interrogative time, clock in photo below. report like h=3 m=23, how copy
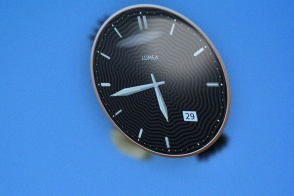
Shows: h=5 m=43
